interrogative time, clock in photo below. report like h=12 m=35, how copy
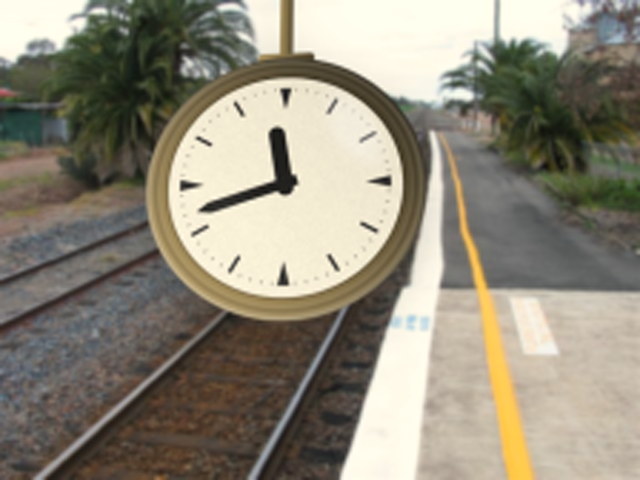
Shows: h=11 m=42
